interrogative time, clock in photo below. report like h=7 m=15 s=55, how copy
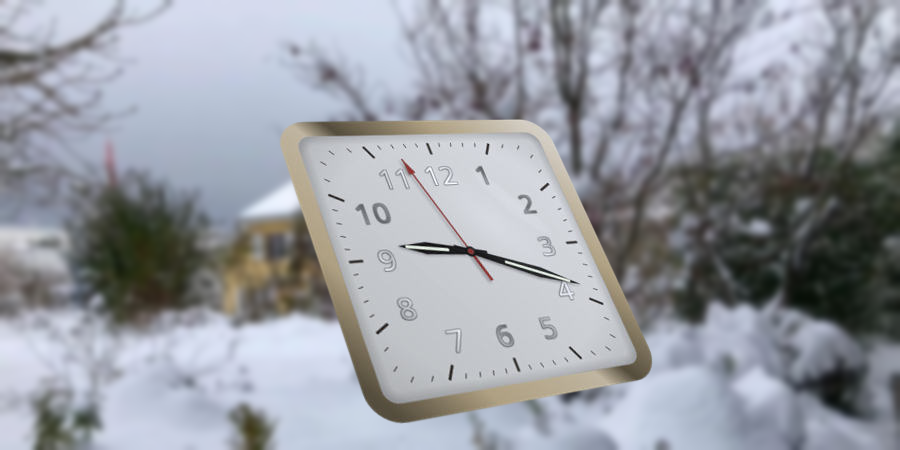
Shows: h=9 m=18 s=57
